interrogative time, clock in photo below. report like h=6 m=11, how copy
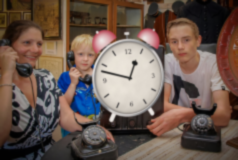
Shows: h=12 m=48
